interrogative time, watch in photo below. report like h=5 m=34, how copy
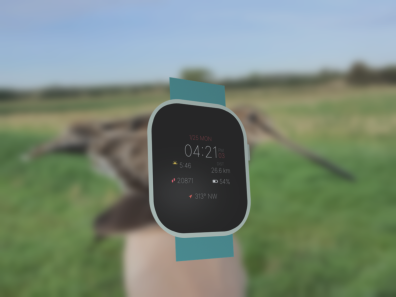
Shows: h=4 m=21
